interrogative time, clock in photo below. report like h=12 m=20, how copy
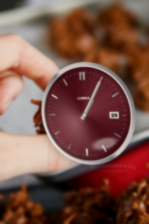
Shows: h=1 m=5
